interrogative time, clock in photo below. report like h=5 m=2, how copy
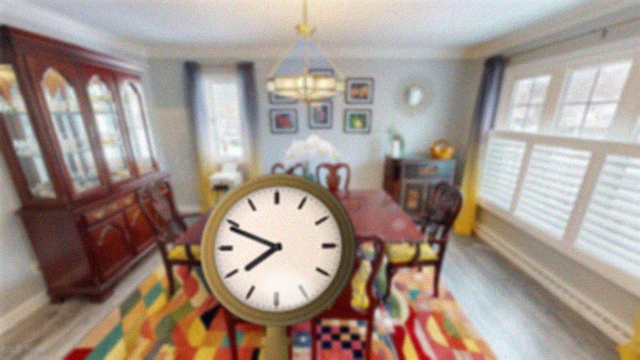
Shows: h=7 m=49
